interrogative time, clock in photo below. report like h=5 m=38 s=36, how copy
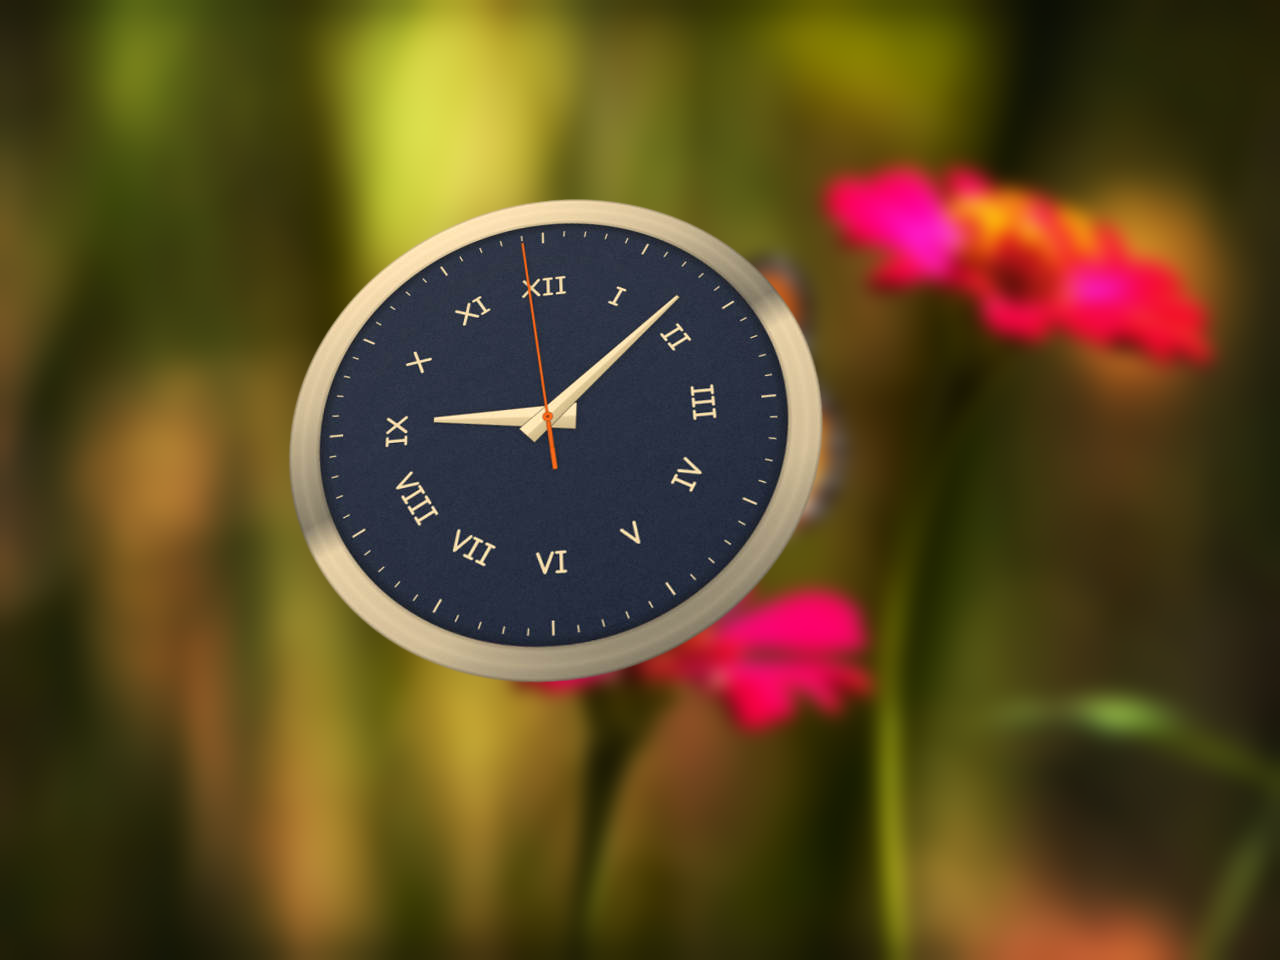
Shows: h=9 m=7 s=59
